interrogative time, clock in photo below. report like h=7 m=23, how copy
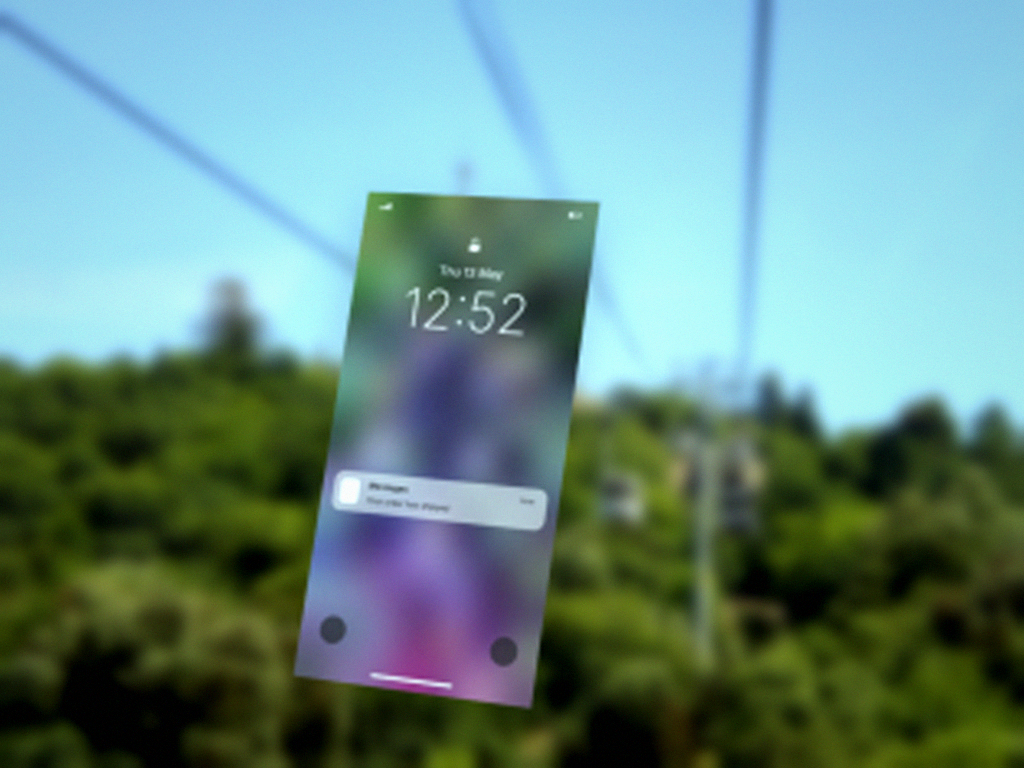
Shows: h=12 m=52
